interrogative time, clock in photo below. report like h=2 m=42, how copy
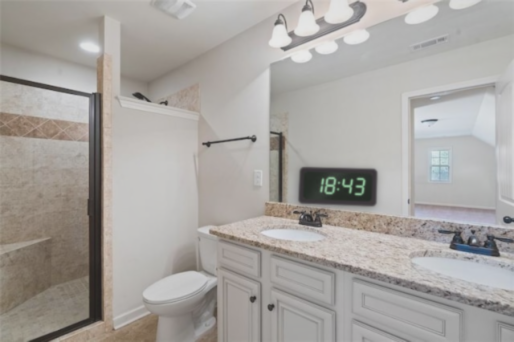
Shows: h=18 m=43
